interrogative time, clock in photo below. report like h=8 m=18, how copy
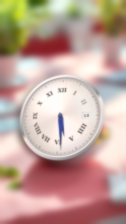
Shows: h=5 m=29
